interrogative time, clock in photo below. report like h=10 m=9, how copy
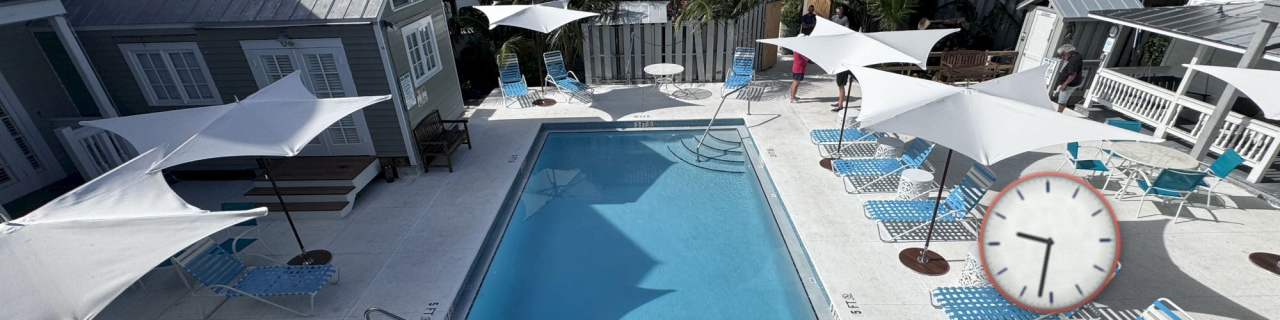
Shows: h=9 m=32
